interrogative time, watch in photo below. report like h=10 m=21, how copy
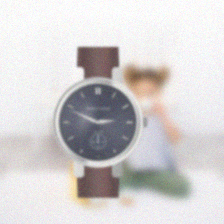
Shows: h=2 m=49
